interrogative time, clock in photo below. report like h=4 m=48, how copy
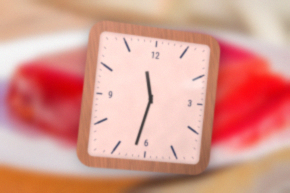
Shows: h=11 m=32
